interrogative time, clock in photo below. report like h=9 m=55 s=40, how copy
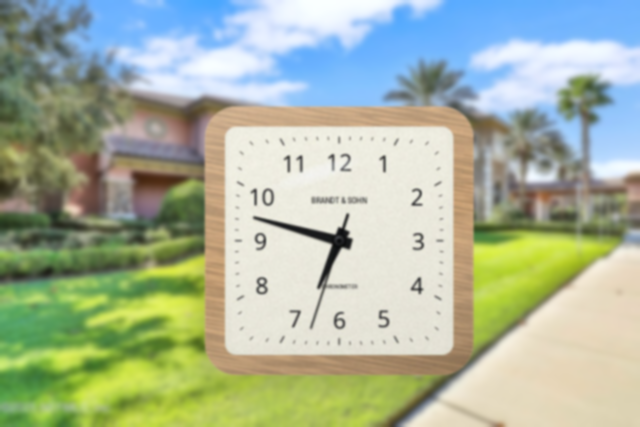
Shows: h=6 m=47 s=33
